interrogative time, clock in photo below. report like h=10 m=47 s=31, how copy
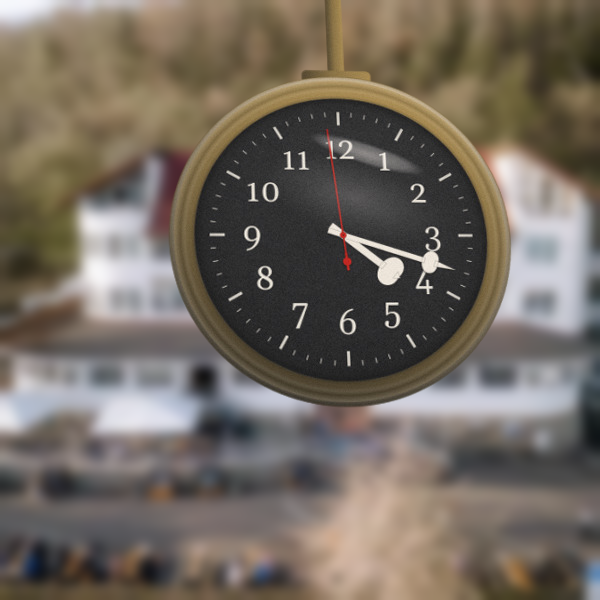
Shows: h=4 m=17 s=59
